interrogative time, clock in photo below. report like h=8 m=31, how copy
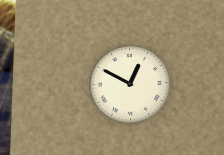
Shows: h=12 m=50
